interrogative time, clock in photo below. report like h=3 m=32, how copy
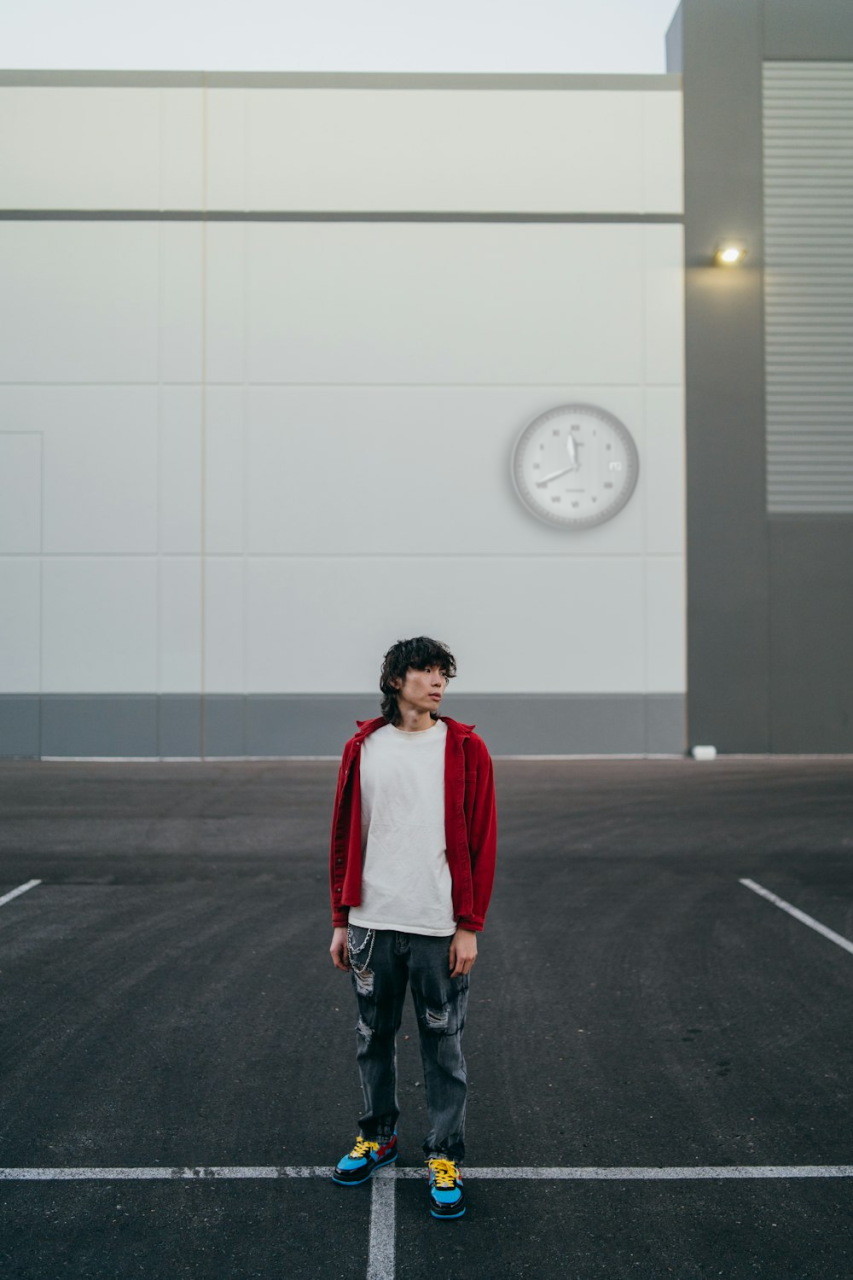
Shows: h=11 m=41
